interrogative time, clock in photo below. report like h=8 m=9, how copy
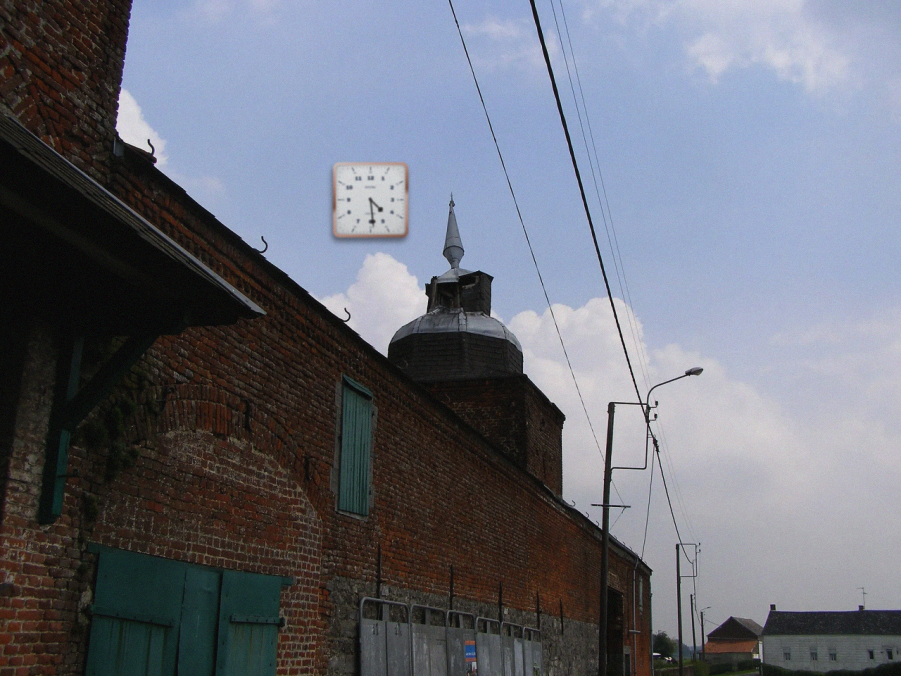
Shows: h=4 m=29
